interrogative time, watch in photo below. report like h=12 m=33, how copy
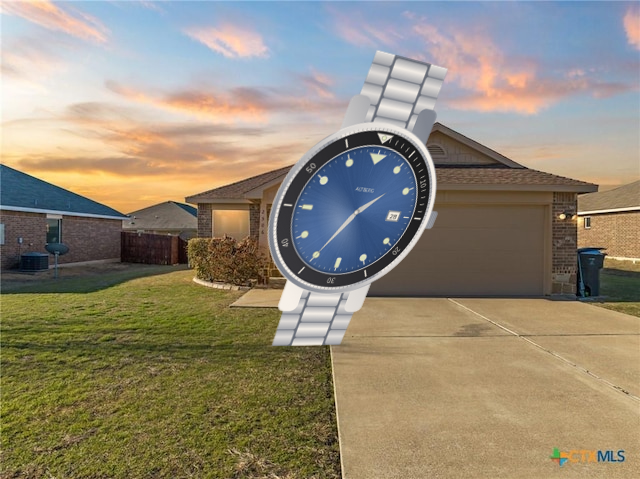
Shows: h=1 m=35
